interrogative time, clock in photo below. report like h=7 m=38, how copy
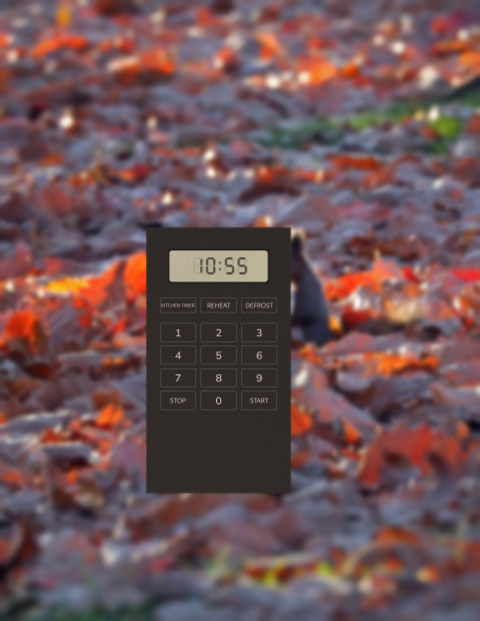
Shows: h=10 m=55
